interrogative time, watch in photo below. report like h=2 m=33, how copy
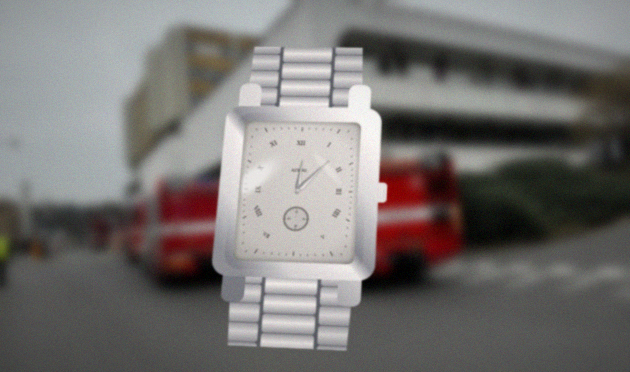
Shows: h=12 m=7
